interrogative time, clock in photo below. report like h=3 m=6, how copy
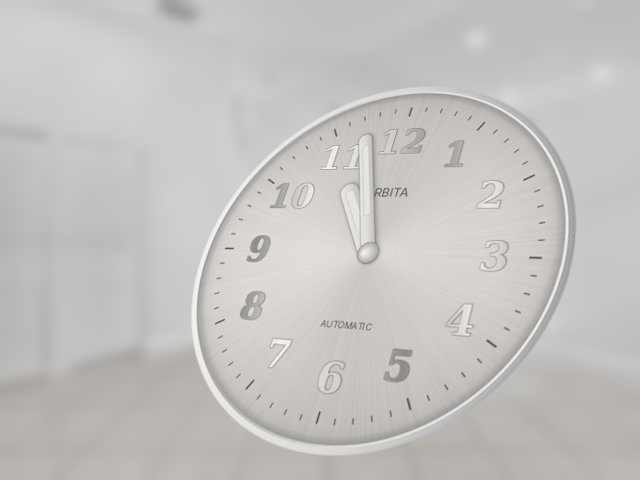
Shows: h=10 m=57
